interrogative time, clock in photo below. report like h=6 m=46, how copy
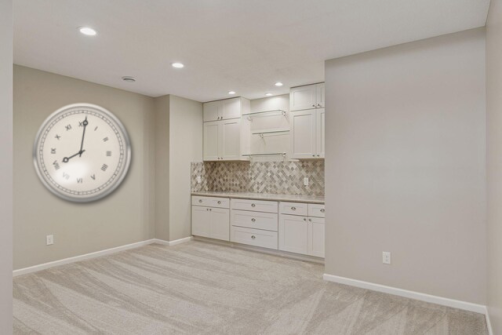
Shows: h=8 m=1
